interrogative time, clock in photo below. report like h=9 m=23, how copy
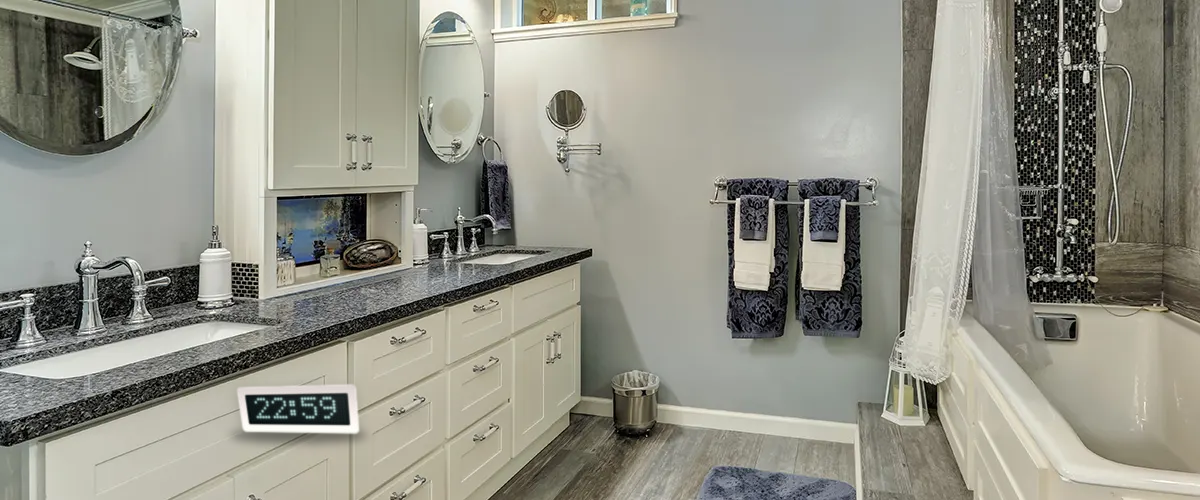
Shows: h=22 m=59
